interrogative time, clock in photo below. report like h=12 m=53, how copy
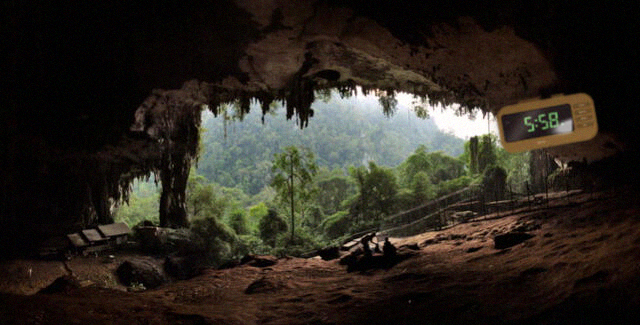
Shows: h=5 m=58
